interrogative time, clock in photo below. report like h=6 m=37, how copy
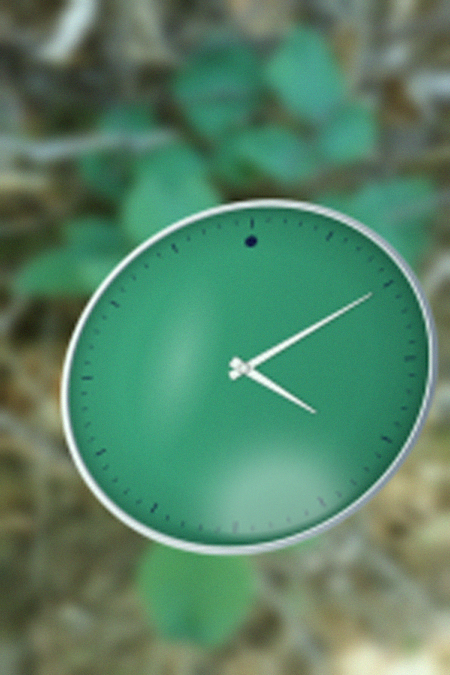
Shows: h=4 m=10
